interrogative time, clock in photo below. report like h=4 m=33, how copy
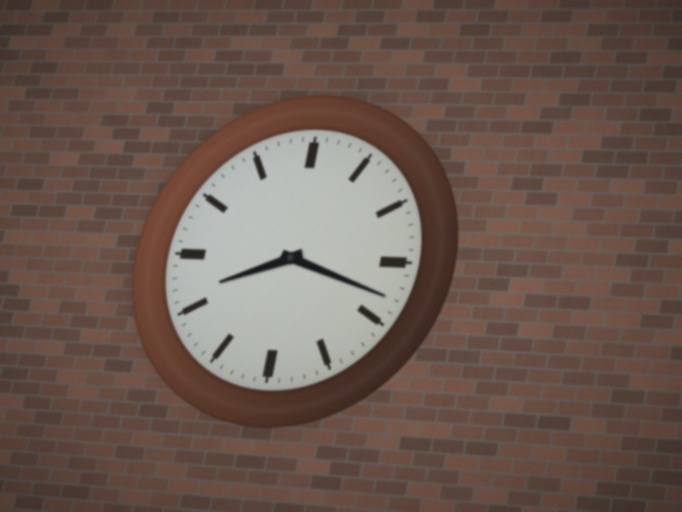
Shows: h=8 m=18
